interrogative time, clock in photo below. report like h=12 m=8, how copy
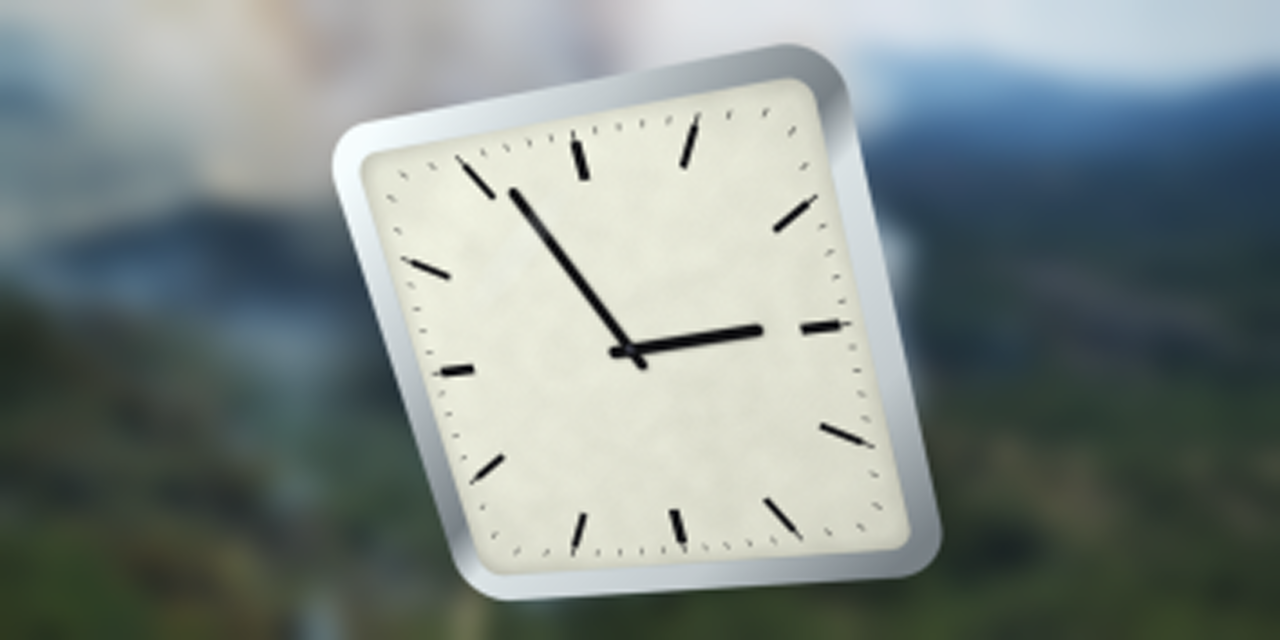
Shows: h=2 m=56
